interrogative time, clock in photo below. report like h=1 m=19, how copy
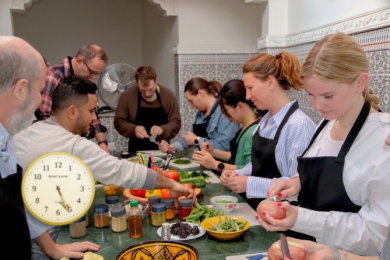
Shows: h=5 m=26
